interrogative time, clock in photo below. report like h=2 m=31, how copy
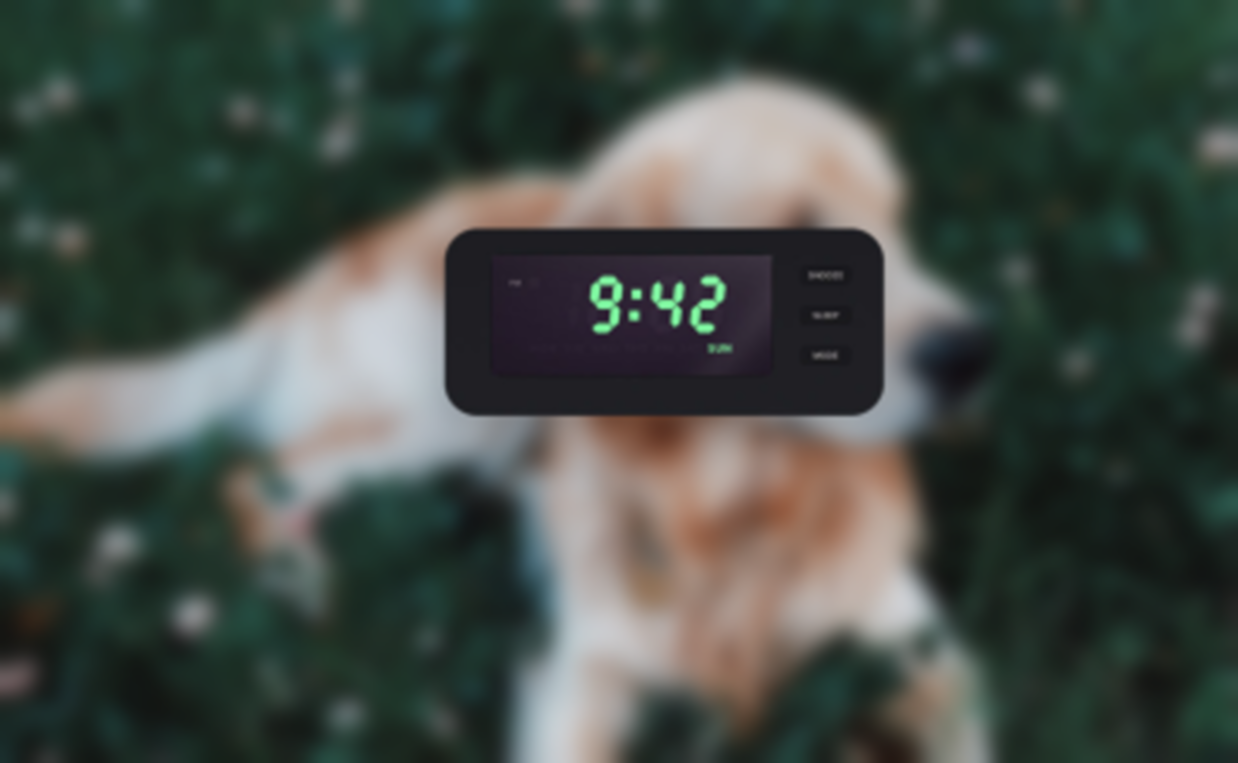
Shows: h=9 m=42
